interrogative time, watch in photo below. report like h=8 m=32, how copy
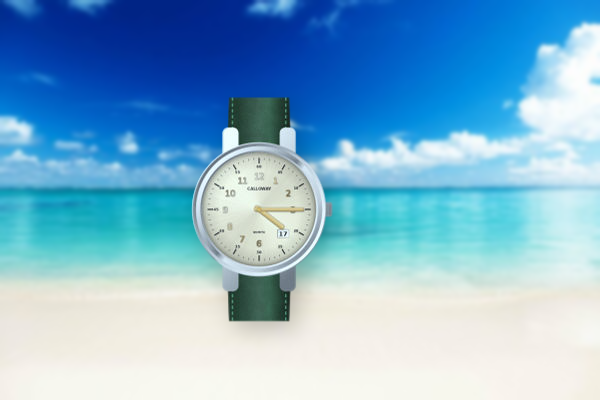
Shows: h=4 m=15
